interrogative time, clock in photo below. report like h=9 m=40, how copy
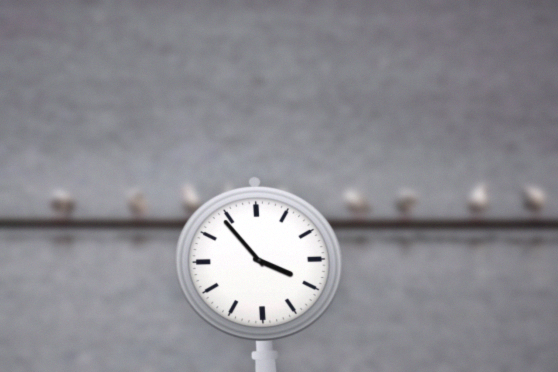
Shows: h=3 m=54
